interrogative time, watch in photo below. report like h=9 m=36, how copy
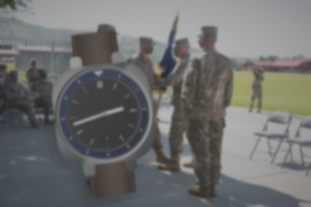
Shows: h=2 m=43
